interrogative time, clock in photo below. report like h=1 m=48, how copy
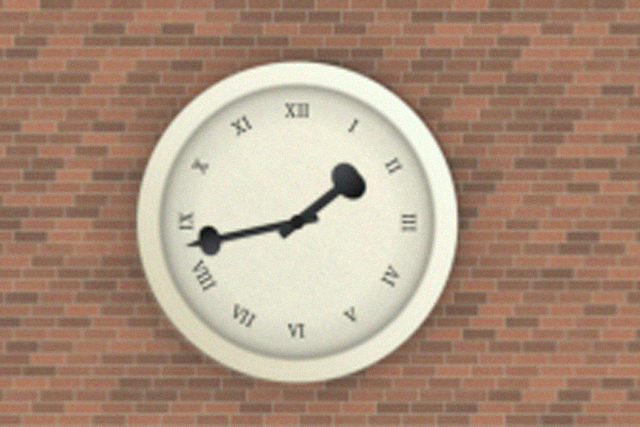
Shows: h=1 m=43
